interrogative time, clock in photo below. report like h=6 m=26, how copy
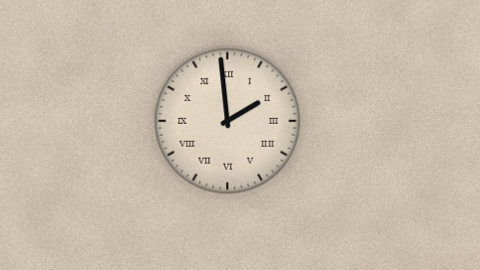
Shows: h=1 m=59
